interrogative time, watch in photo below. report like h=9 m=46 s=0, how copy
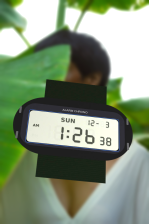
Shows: h=1 m=26 s=38
